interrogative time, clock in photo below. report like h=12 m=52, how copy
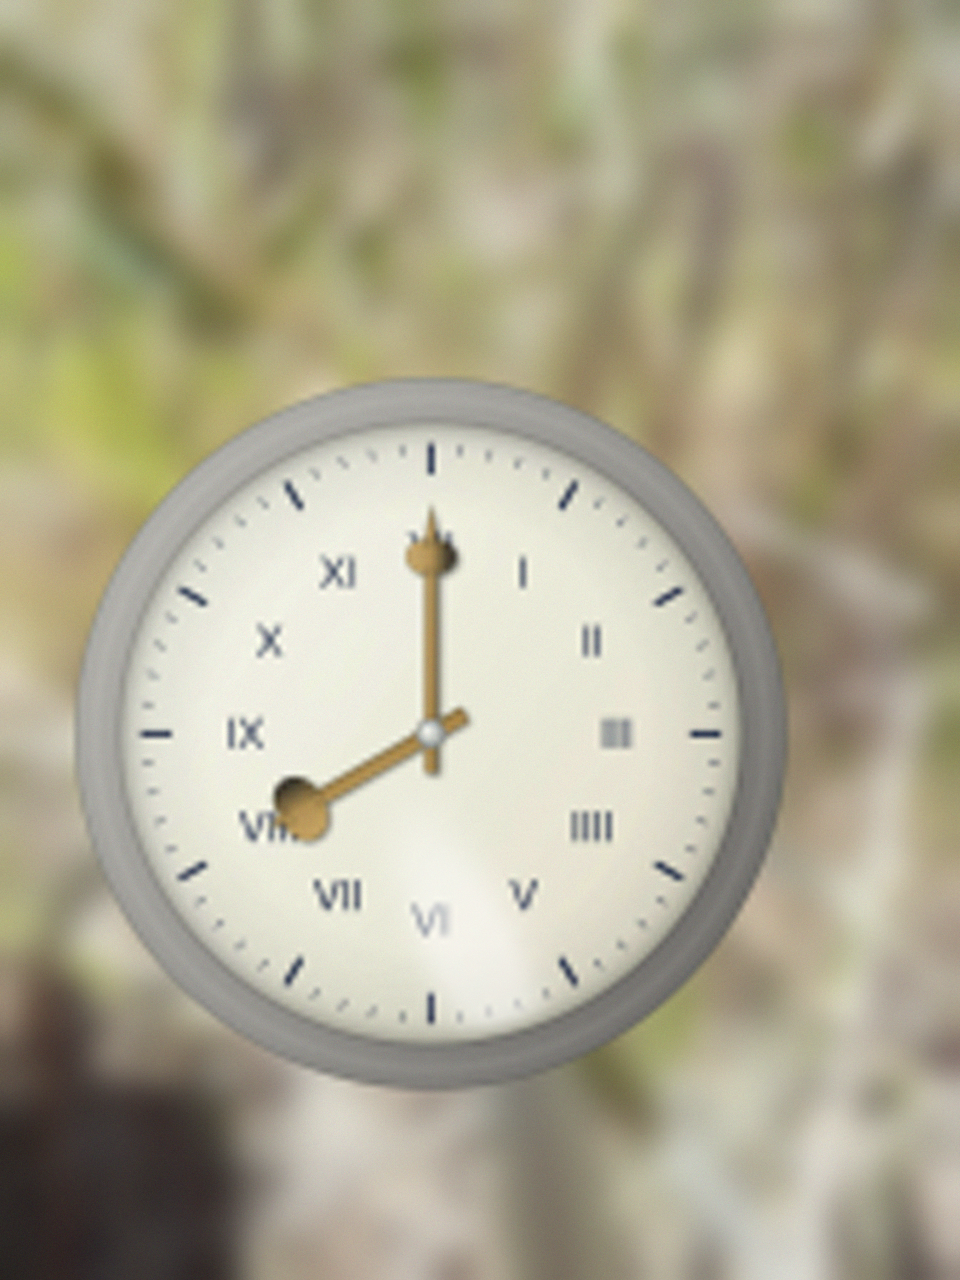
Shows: h=8 m=0
